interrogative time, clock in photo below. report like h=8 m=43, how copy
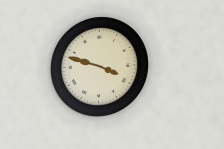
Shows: h=3 m=48
